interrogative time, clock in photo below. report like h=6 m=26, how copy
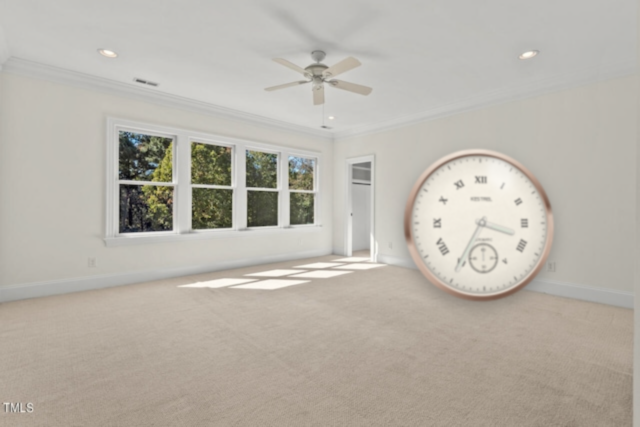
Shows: h=3 m=35
